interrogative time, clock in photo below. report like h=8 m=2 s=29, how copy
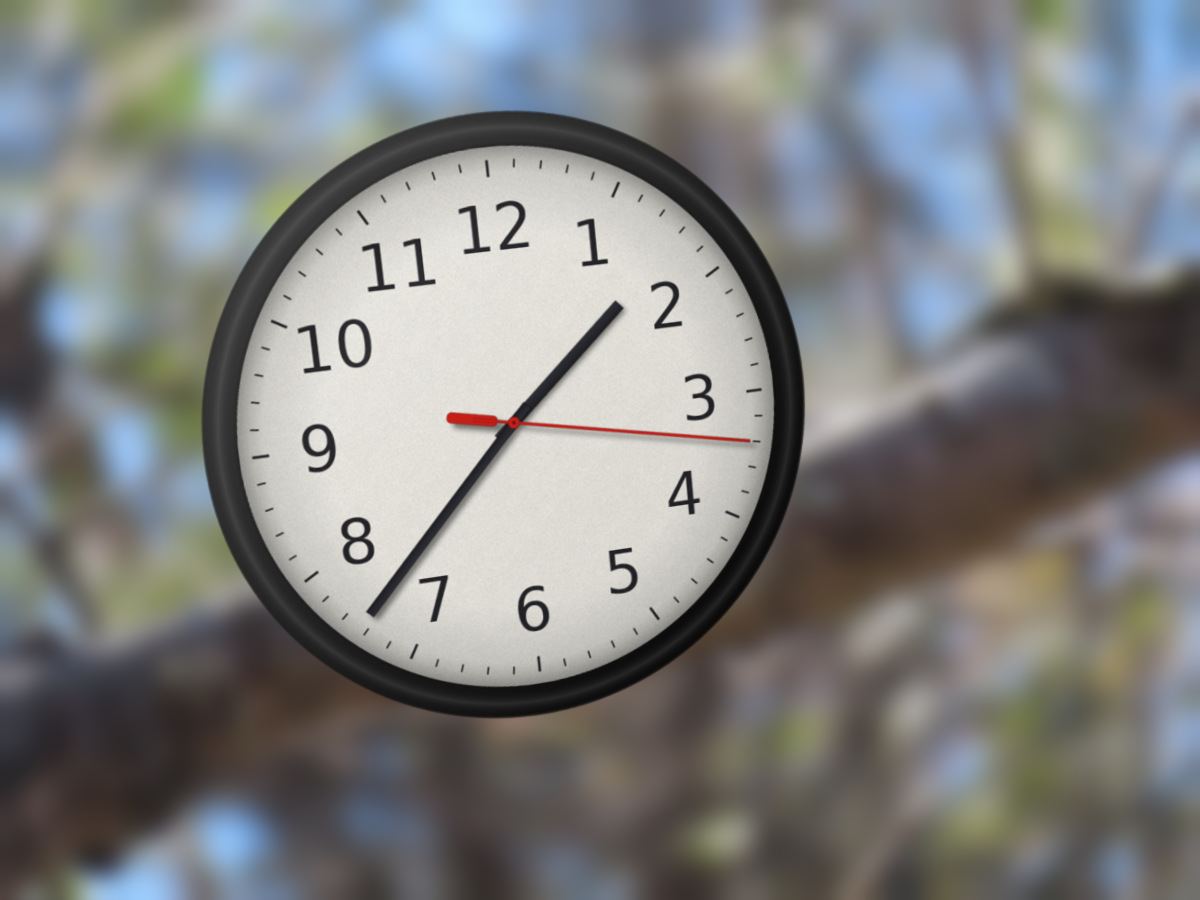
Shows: h=1 m=37 s=17
